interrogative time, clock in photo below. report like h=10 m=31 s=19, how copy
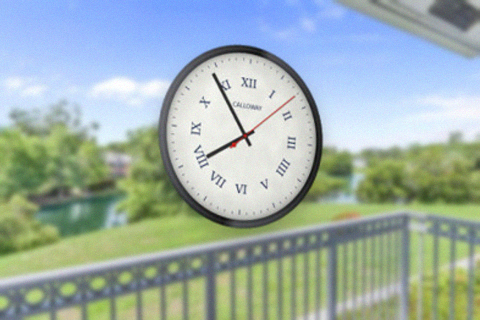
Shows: h=7 m=54 s=8
